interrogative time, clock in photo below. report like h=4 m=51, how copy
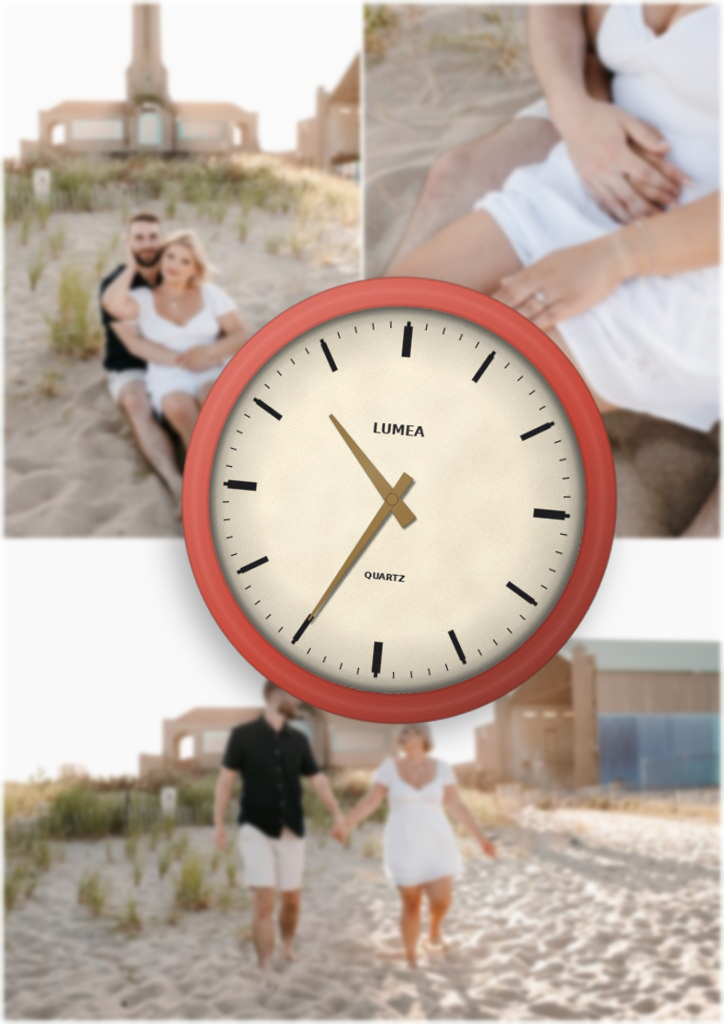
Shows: h=10 m=35
